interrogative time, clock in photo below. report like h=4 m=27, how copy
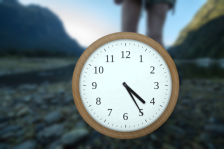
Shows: h=4 m=25
